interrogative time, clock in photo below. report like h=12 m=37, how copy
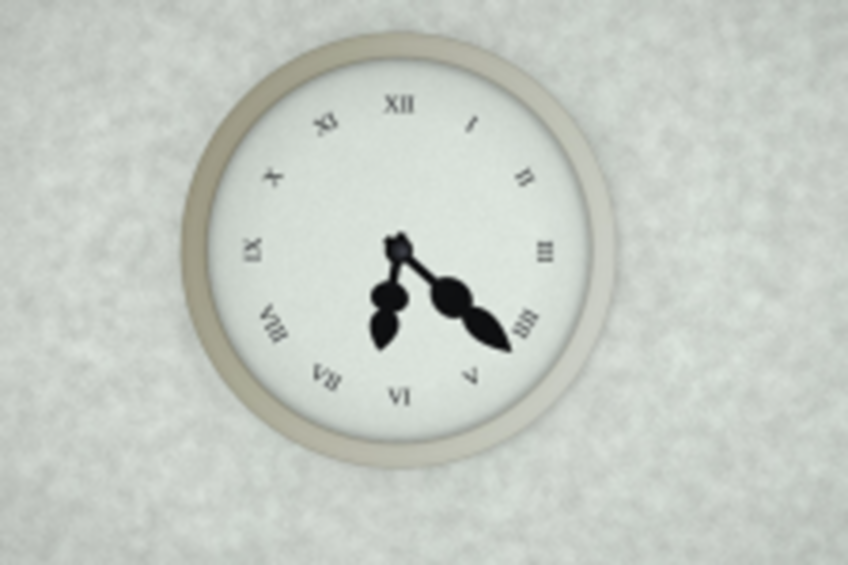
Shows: h=6 m=22
